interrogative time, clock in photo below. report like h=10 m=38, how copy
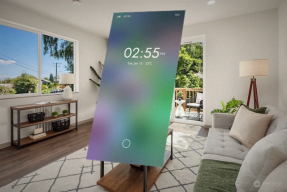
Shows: h=2 m=55
